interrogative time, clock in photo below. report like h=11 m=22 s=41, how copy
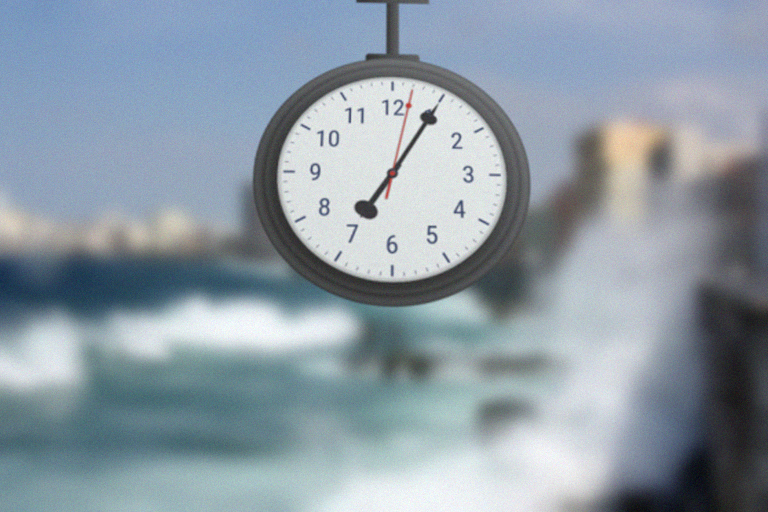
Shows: h=7 m=5 s=2
